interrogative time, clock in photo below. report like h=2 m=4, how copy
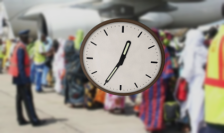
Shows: h=12 m=35
